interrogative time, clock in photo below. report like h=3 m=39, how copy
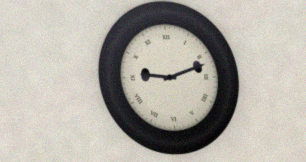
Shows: h=9 m=12
